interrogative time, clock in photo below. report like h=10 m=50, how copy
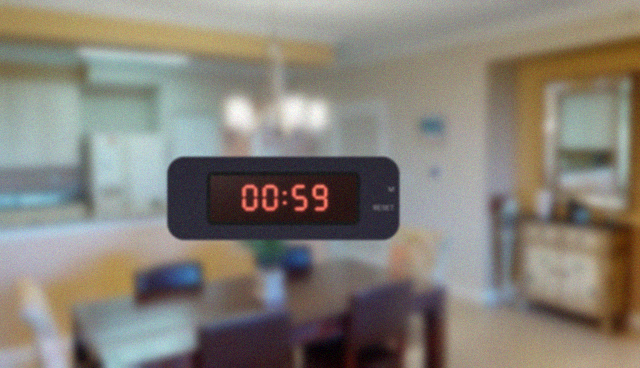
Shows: h=0 m=59
